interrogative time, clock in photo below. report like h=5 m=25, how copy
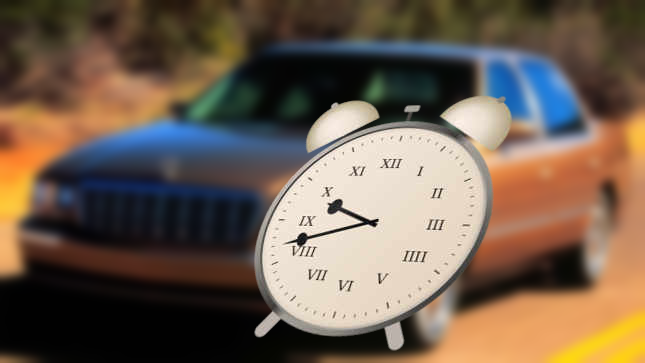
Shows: h=9 m=42
